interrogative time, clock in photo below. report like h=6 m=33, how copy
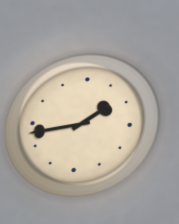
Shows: h=1 m=43
